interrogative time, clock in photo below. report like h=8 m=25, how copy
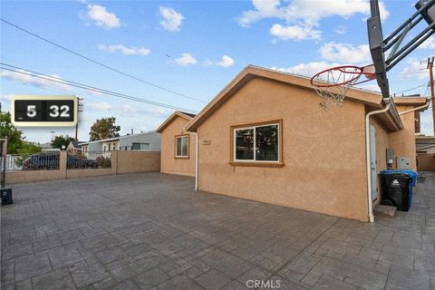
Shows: h=5 m=32
